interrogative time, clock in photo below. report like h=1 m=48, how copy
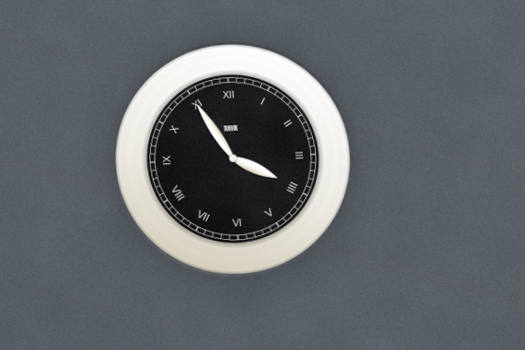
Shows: h=3 m=55
